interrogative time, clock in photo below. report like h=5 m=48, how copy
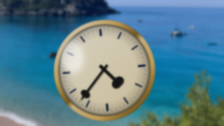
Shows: h=4 m=37
